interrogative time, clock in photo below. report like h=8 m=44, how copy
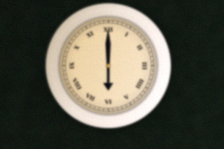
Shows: h=6 m=0
